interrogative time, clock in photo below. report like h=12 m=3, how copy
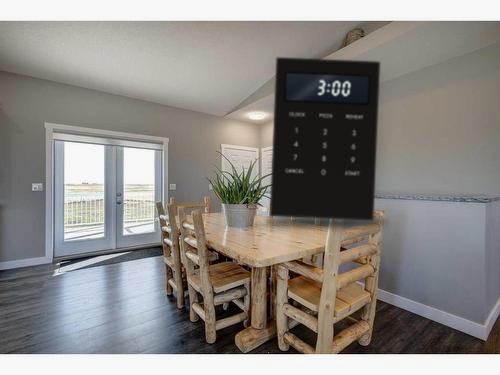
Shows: h=3 m=0
